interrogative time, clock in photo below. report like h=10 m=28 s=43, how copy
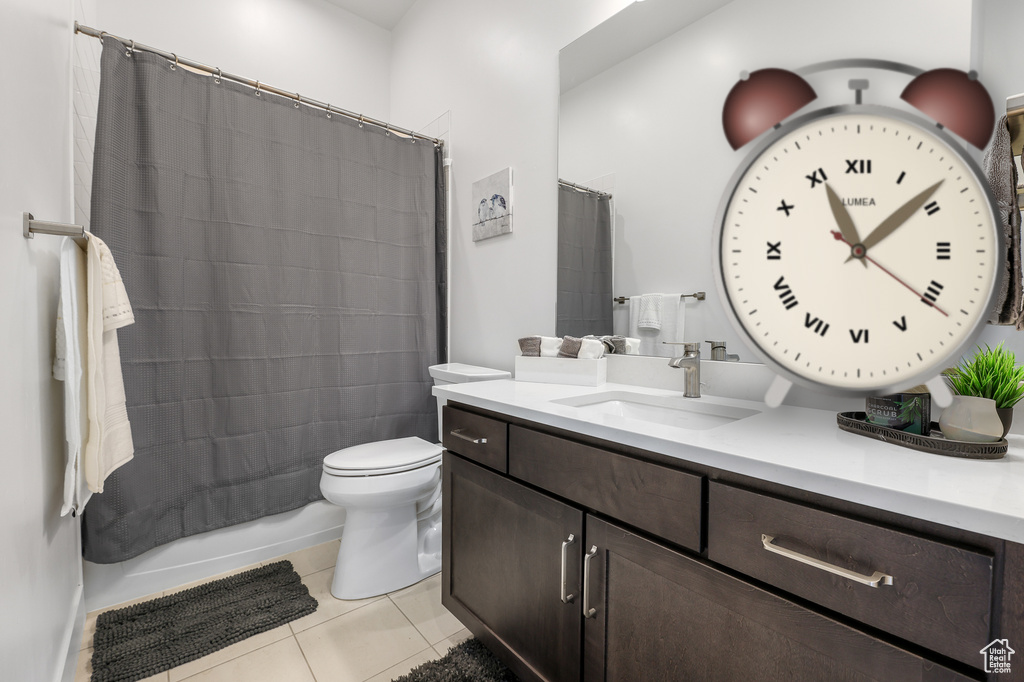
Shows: h=11 m=8 s=21
